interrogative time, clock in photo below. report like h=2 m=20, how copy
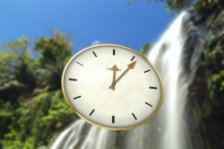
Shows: h=12 m=6
